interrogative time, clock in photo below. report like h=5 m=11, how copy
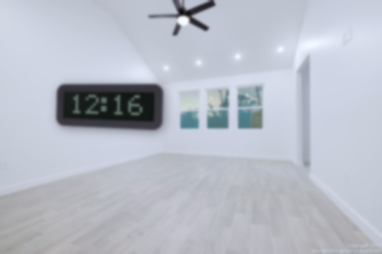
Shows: h=12 m=16
